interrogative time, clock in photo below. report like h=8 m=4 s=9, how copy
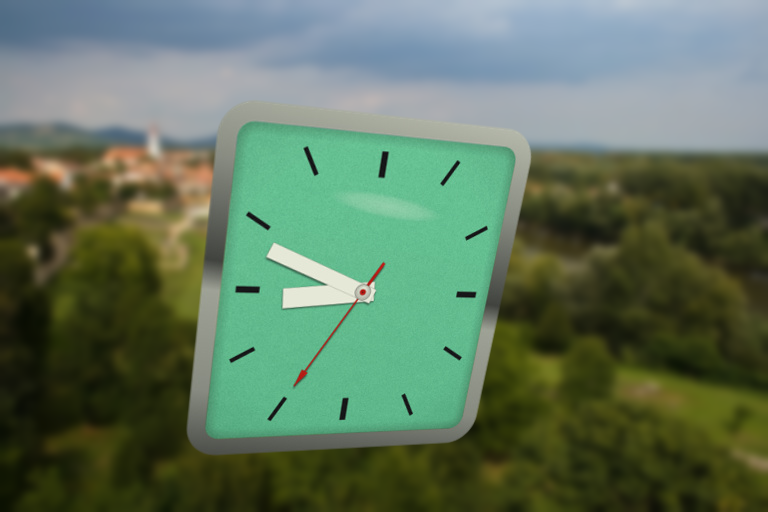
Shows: h=8 m=48 s=35
